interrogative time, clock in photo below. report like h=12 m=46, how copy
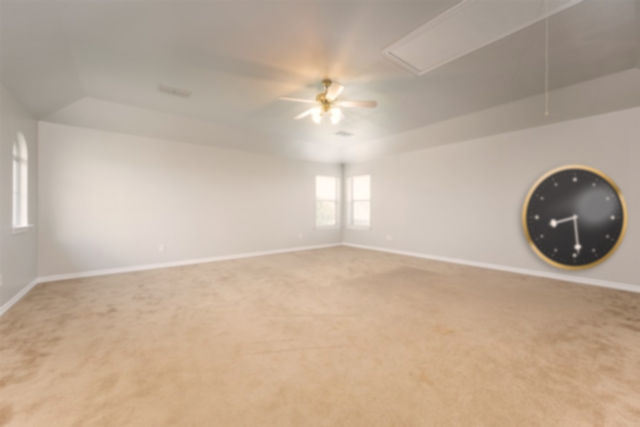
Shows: h=8 m=29
